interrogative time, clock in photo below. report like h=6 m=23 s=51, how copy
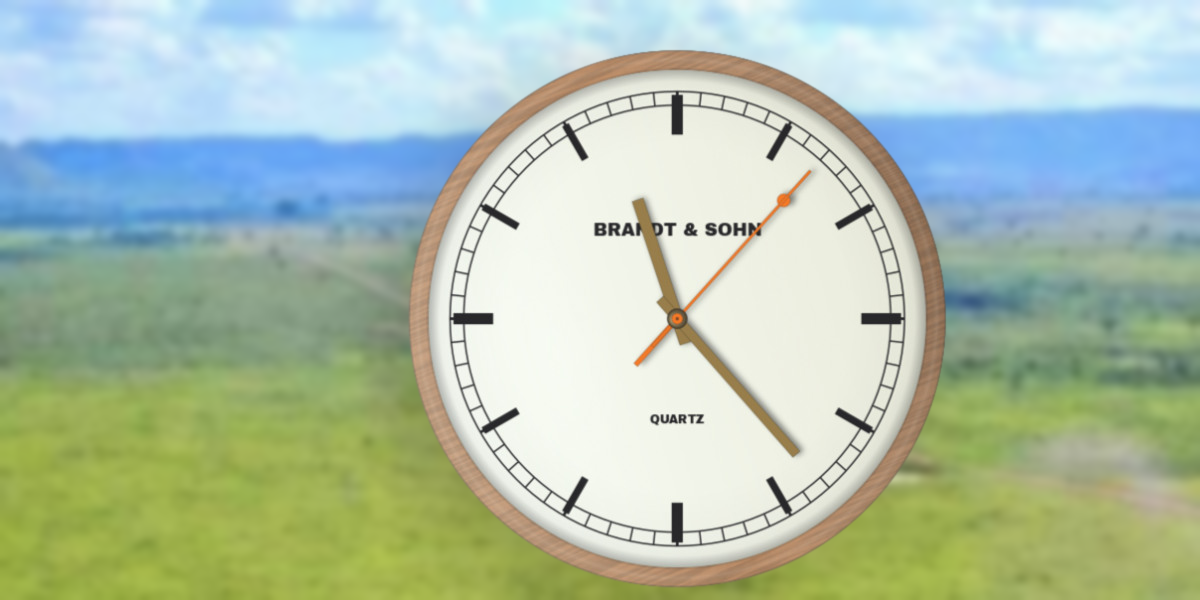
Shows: h=11 m=23 s=7
